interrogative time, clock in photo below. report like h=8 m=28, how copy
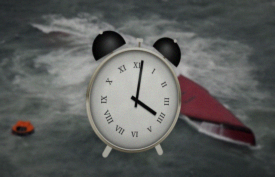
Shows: h=4 m=1
